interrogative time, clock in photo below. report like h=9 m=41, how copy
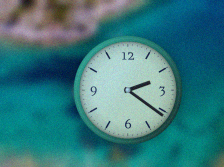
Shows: h=2 m=21
